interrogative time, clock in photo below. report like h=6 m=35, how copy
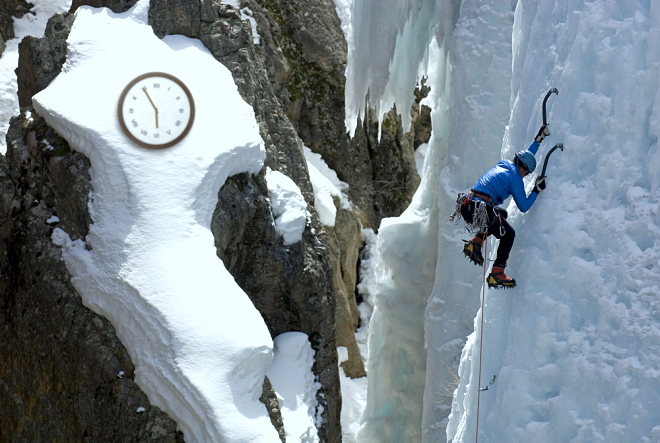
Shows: h=5 m=55
